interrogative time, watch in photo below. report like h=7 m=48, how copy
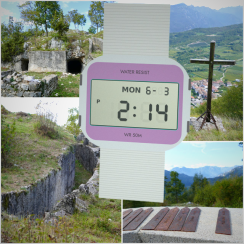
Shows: h=2 m=14
